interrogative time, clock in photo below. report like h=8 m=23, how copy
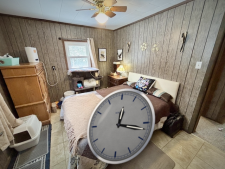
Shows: h=12 m=17
